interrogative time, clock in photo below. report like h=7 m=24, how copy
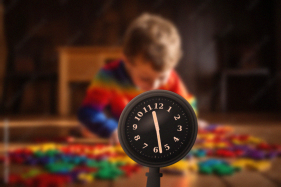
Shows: h=11 m=28
